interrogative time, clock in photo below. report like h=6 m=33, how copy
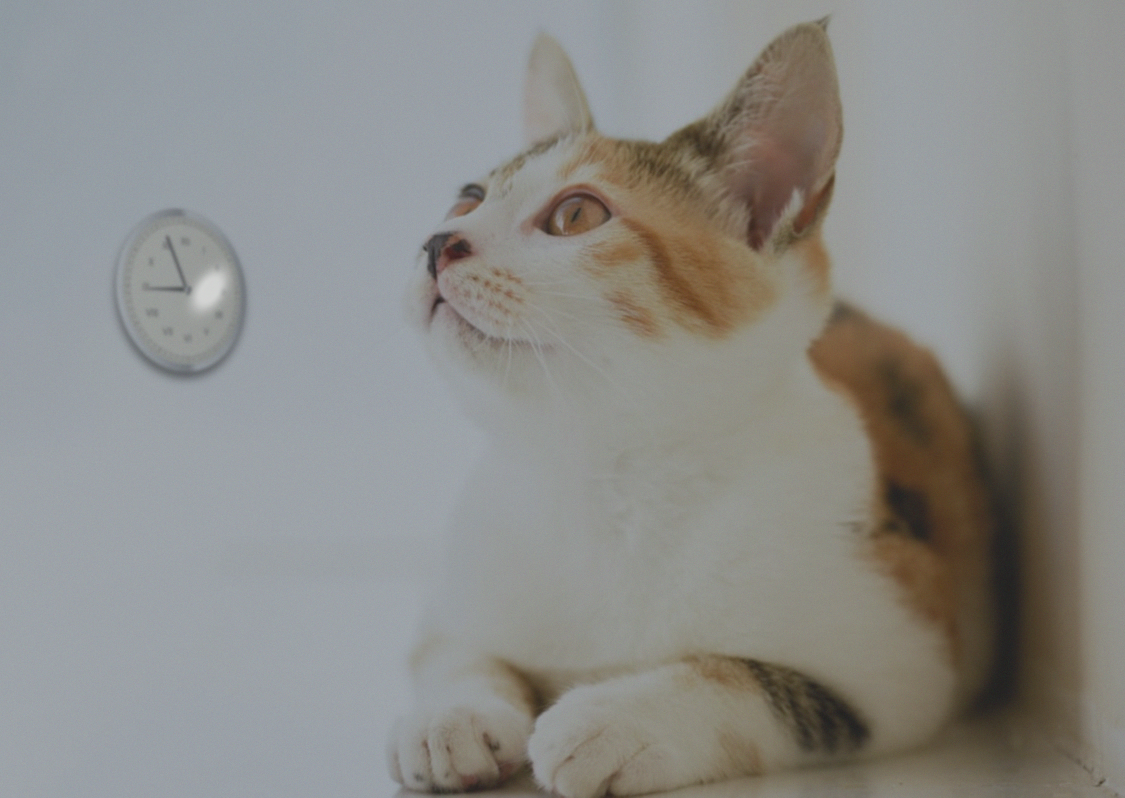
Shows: h=8 m=56
